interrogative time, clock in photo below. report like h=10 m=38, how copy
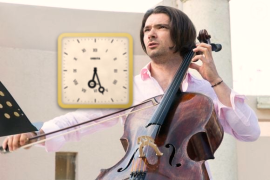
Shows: h=6 m=27
